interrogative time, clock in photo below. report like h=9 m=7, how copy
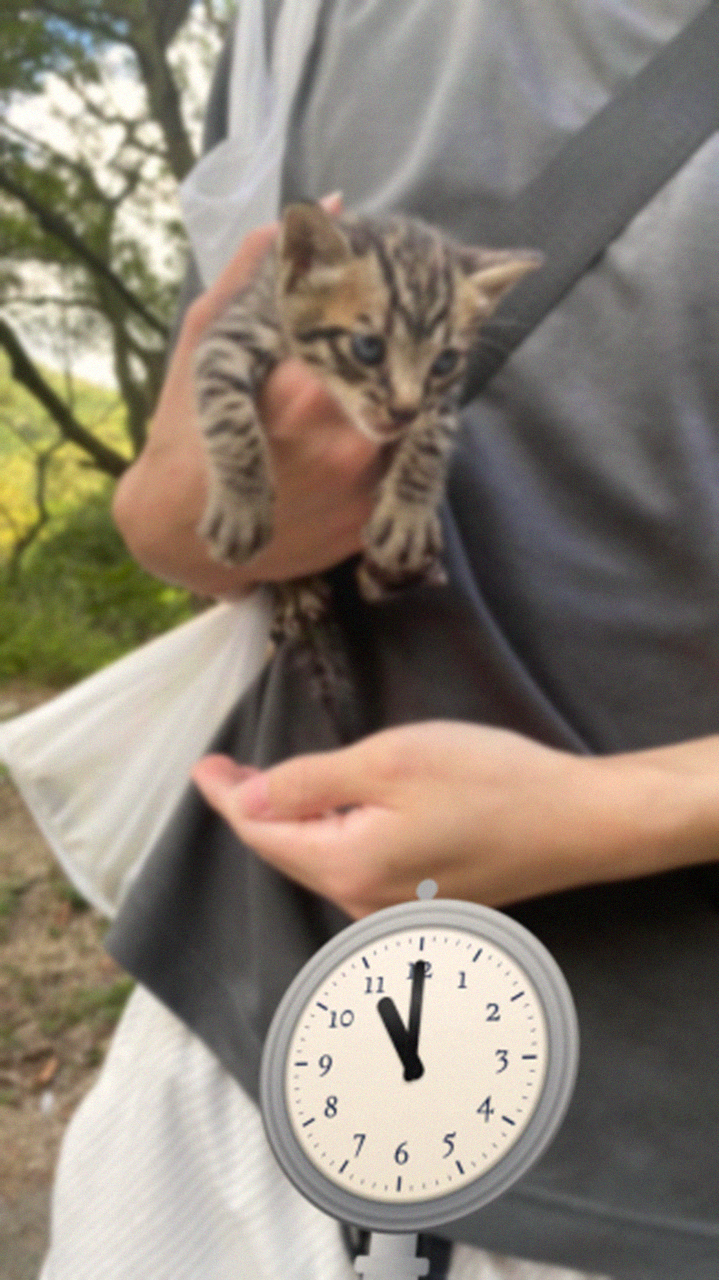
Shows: h=11 m=0
